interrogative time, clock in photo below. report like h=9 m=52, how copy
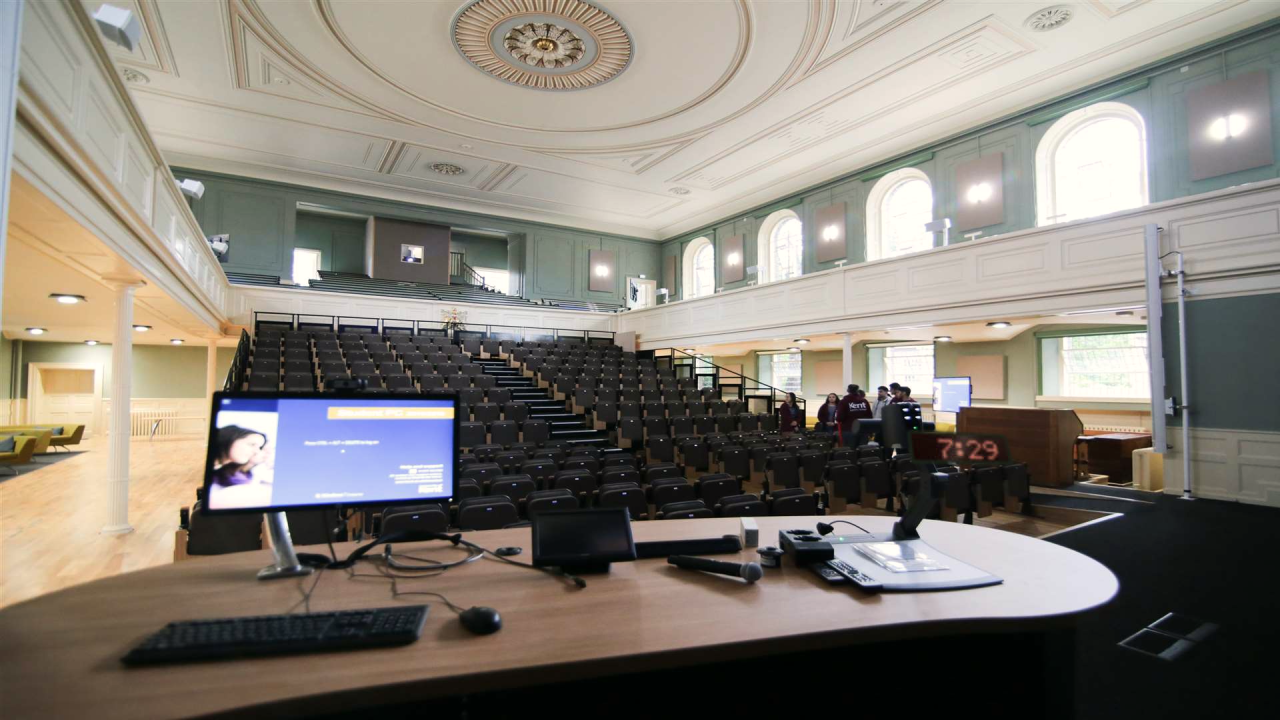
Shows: h=7 m=29
